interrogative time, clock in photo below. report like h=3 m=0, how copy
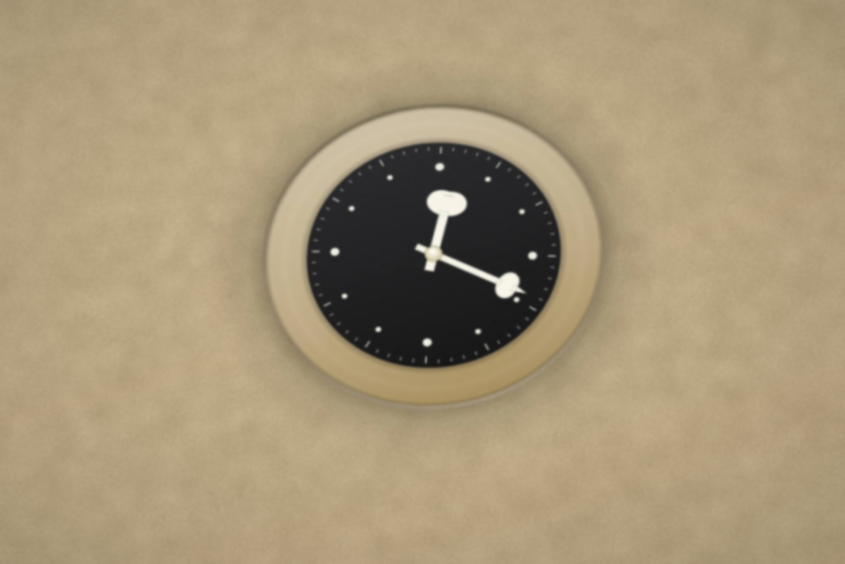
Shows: h=12 m=19
